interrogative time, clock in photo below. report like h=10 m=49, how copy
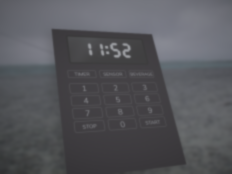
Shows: h=11 m=52
